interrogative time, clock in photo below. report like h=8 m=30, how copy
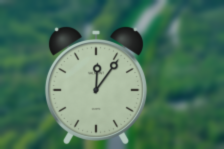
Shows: h=12 m=6
